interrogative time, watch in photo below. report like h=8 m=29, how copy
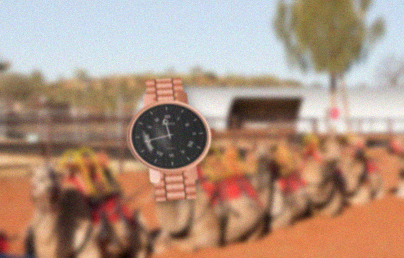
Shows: h=11 m=43
